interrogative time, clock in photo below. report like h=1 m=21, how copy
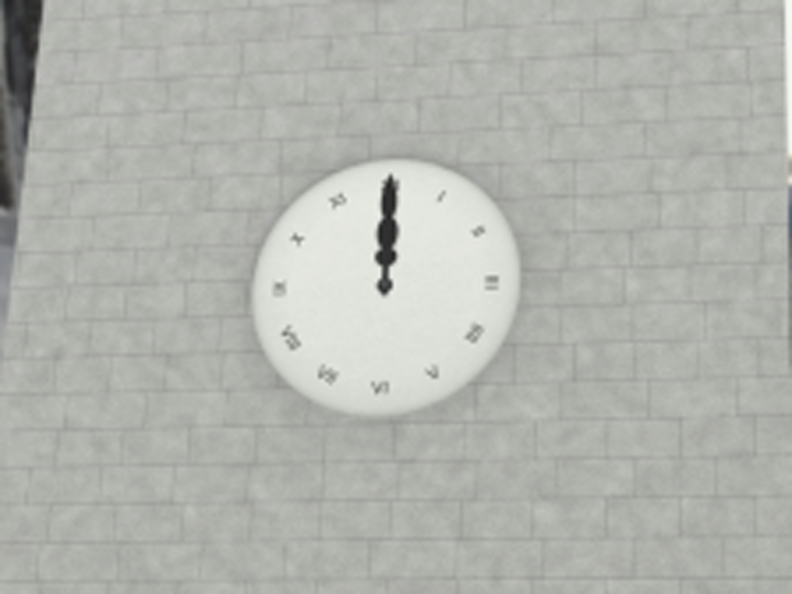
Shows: h=12 m=0
